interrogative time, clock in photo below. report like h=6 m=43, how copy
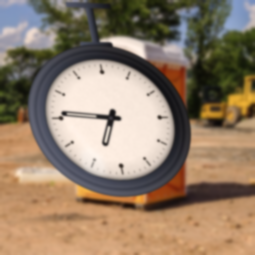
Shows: h=6 m=46
